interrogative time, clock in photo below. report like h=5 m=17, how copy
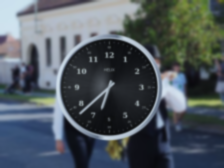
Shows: h=6 m=38
